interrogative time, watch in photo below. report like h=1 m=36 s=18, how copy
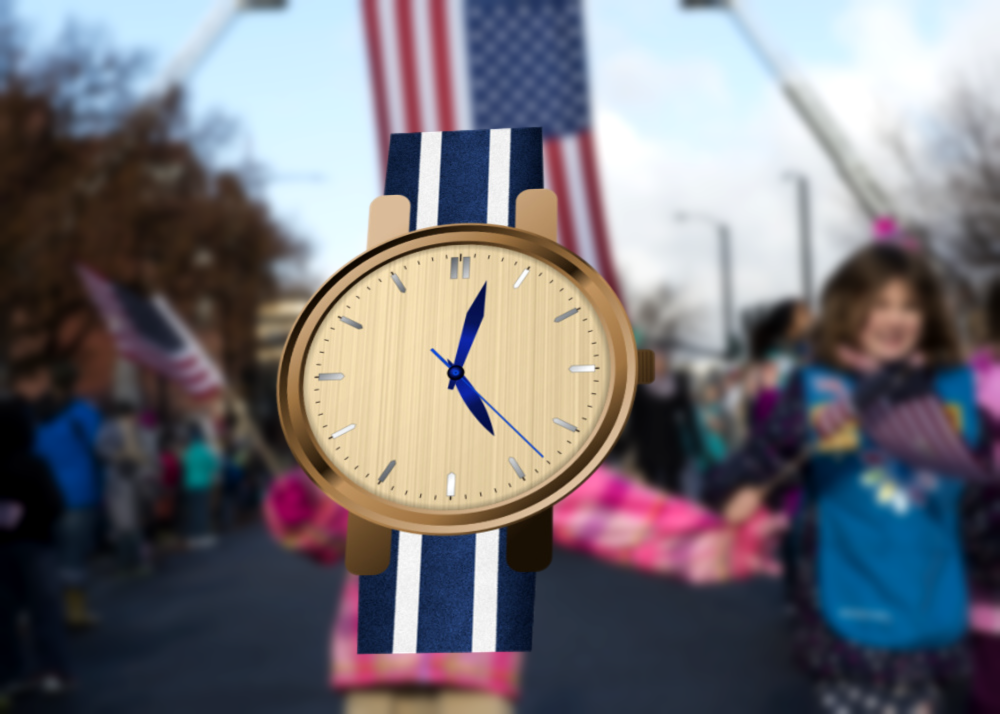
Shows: h=5 m=2 s=23
